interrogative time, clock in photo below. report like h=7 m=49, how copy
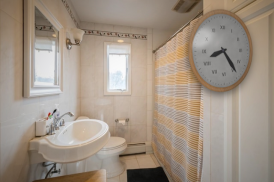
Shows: h=8 m=24
